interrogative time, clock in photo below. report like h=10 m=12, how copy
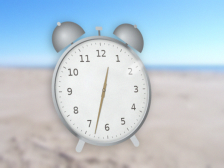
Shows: h=12 m=33
